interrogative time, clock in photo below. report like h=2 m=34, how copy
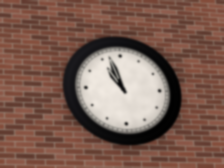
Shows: h=10 m=57
